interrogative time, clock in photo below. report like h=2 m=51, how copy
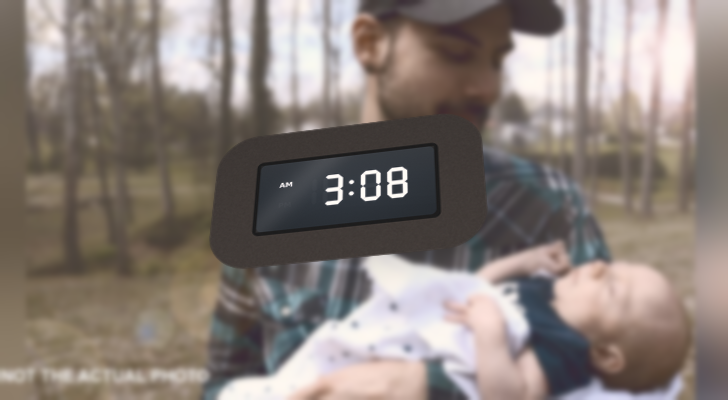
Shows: h=3 m=8
